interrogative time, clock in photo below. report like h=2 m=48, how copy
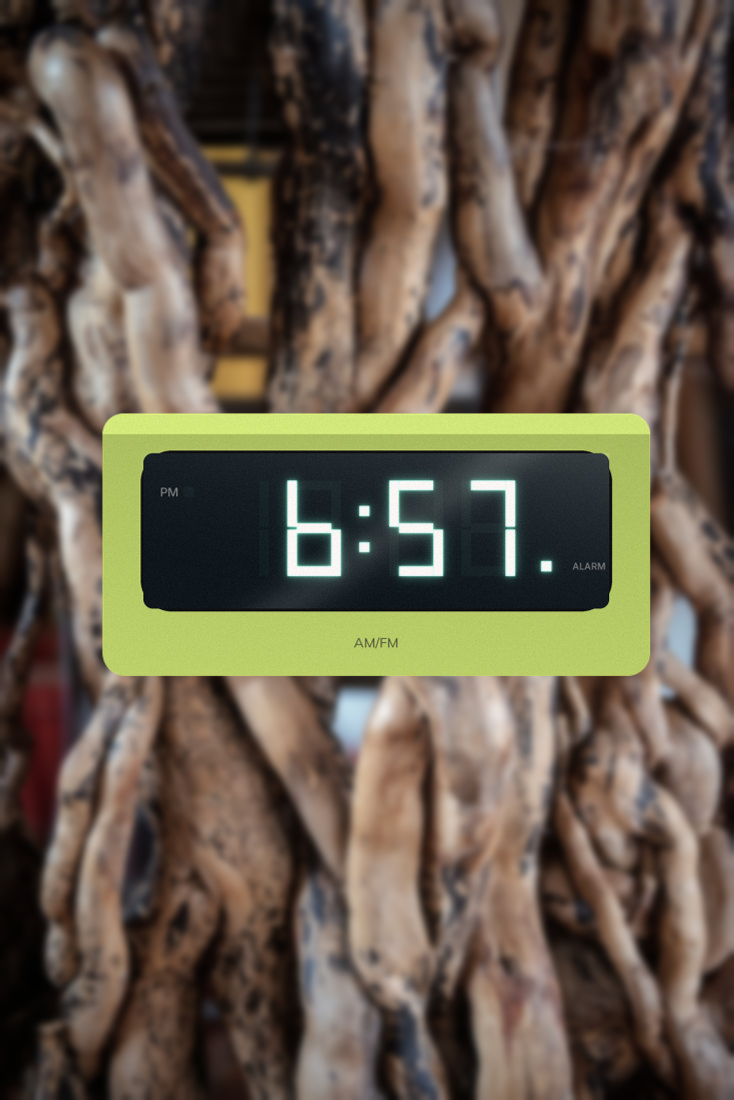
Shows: h=6 m=57
